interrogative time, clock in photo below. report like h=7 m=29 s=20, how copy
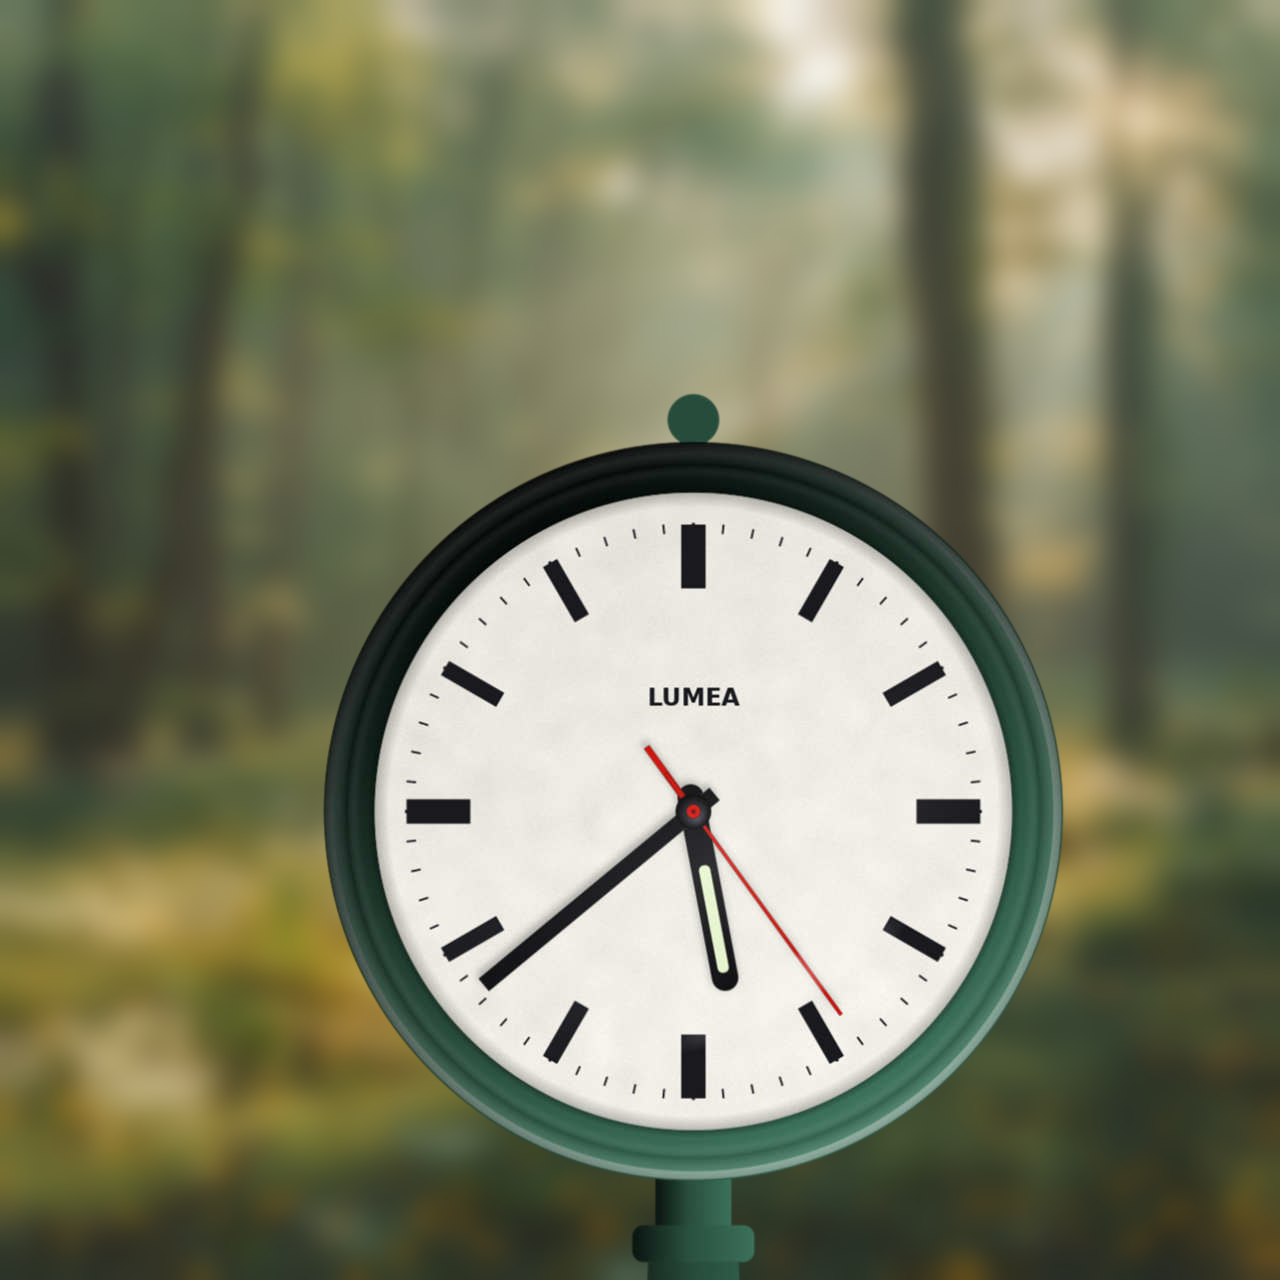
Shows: h=5 m=38 s=24
